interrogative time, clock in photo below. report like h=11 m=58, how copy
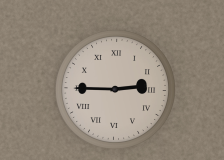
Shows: h=2 m=45
